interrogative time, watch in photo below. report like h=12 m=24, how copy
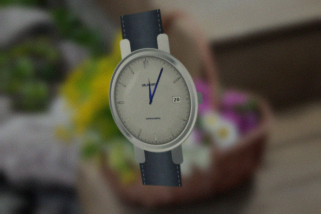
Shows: h=12 m=5
